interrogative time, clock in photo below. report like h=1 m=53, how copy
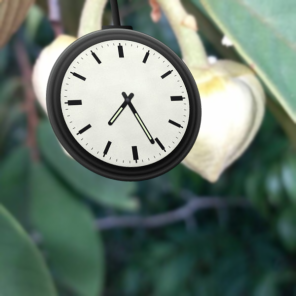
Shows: h=7 m=26
